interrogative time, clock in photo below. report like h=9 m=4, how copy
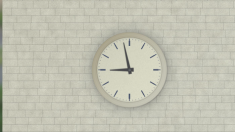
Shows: h=8 m=58
